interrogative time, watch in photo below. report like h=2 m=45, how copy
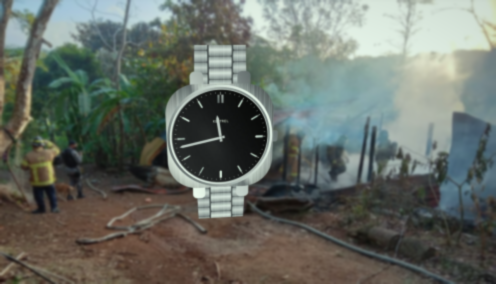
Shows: h=11 m=43
